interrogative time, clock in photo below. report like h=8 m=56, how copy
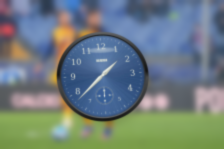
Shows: h=1 m=38
